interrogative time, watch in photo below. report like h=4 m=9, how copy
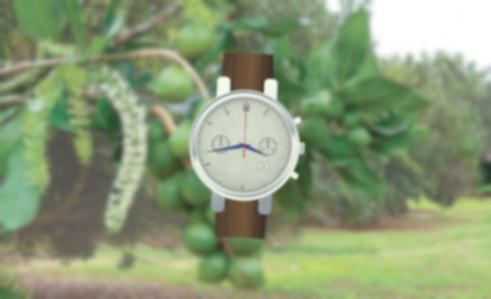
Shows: h=3 m=43
